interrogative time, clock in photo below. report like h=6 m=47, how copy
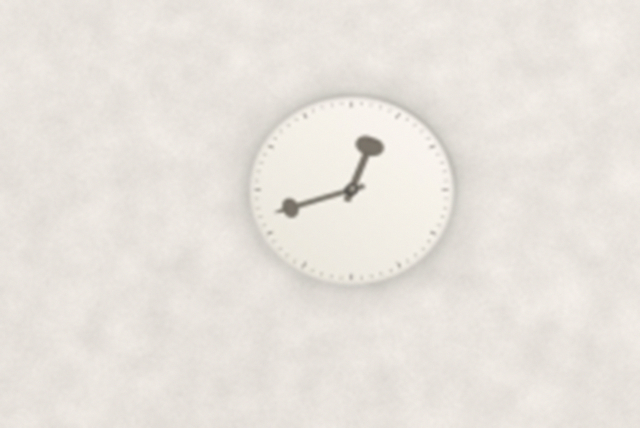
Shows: h=12 m=42
